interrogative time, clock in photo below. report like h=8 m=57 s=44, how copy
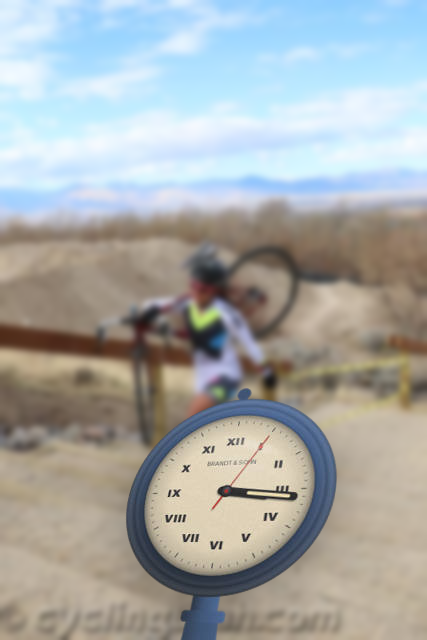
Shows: h=3 m=16 s=5
